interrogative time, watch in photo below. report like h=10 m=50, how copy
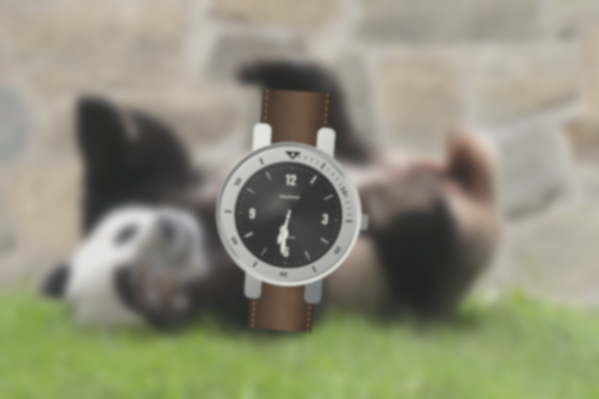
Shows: h=6 m=31
